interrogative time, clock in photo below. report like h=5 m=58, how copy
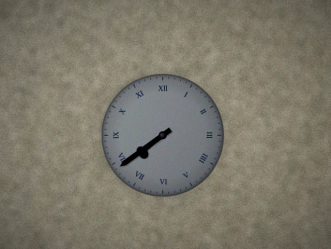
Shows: h=7 m=39
